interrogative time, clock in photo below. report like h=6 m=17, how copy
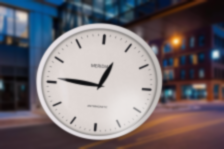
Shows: h=12 m=46
